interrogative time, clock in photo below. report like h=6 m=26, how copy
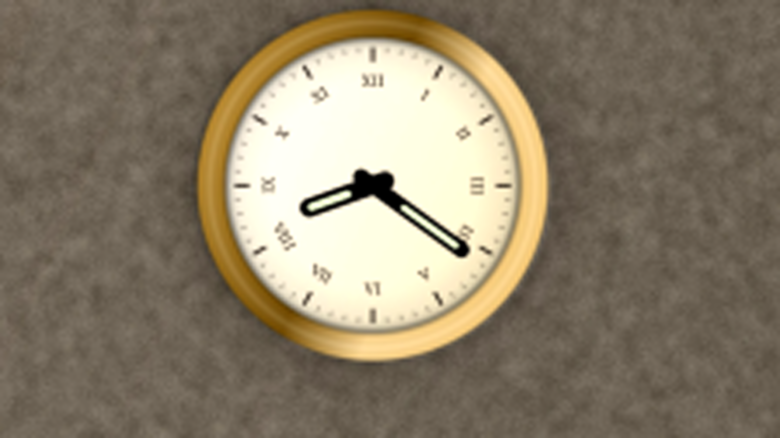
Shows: h=8 m=21
